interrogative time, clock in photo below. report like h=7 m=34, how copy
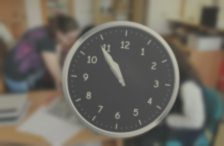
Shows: h=10 m=54
